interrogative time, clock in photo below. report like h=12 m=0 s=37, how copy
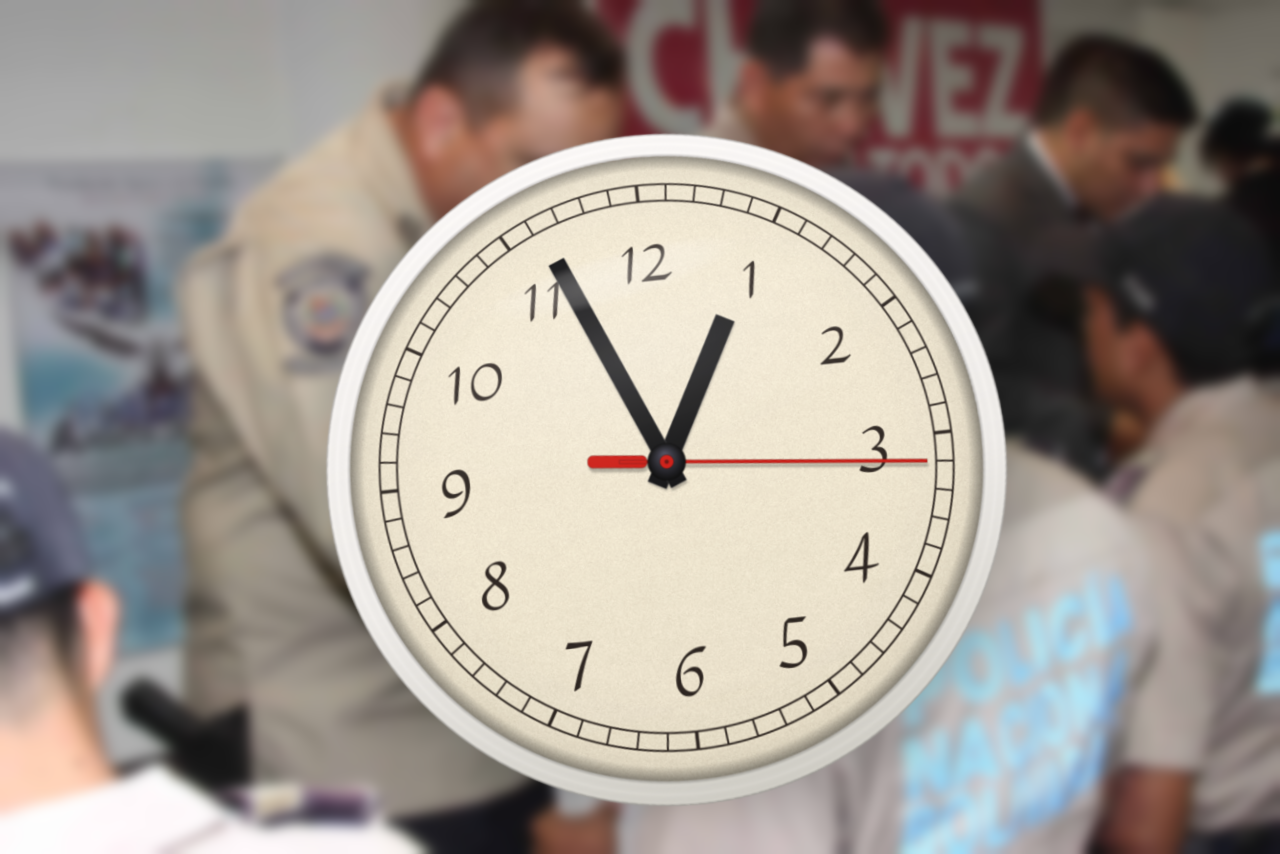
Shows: h=12 m=56 s=16
